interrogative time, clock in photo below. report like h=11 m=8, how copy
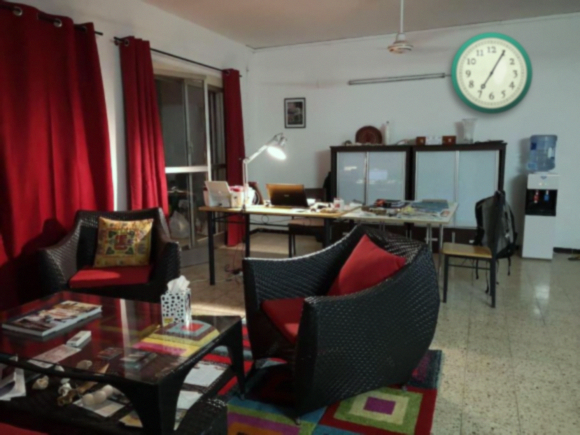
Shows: h=7 m=5
